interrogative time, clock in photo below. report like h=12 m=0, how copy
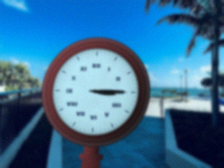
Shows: h=3 m=15
